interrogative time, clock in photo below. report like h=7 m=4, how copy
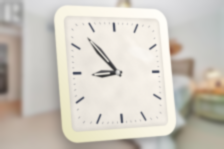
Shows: h=8 m=53
